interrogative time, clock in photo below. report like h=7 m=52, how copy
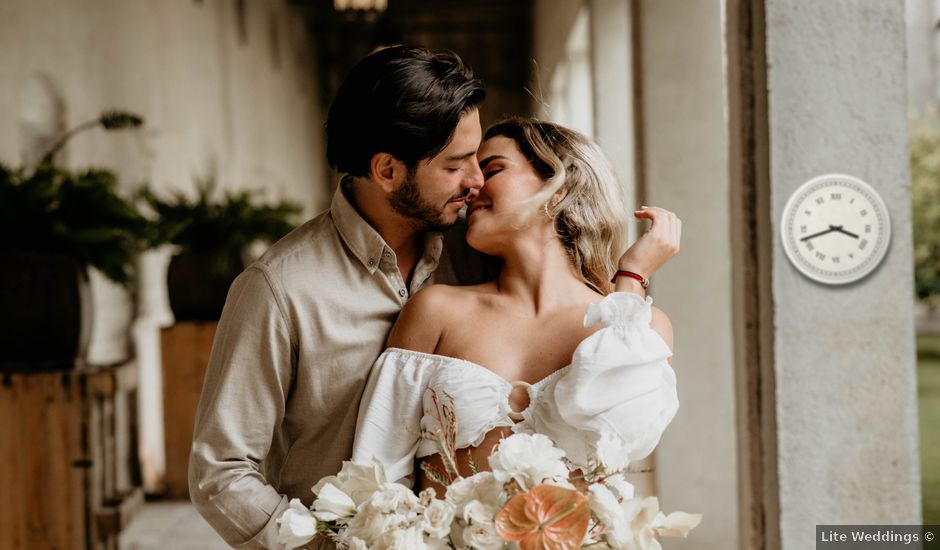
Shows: h=3 m=42
